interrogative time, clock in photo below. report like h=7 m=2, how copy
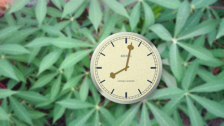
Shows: h=8 m=2
